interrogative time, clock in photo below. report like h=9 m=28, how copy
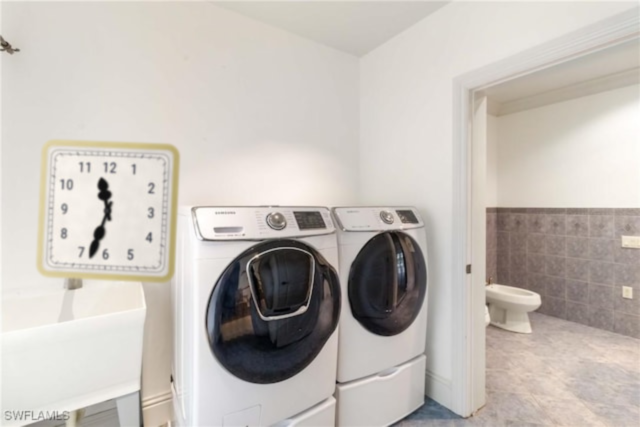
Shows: h=11 m=33
